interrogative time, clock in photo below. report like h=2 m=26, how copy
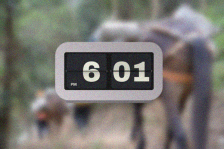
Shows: h=6 m=1
